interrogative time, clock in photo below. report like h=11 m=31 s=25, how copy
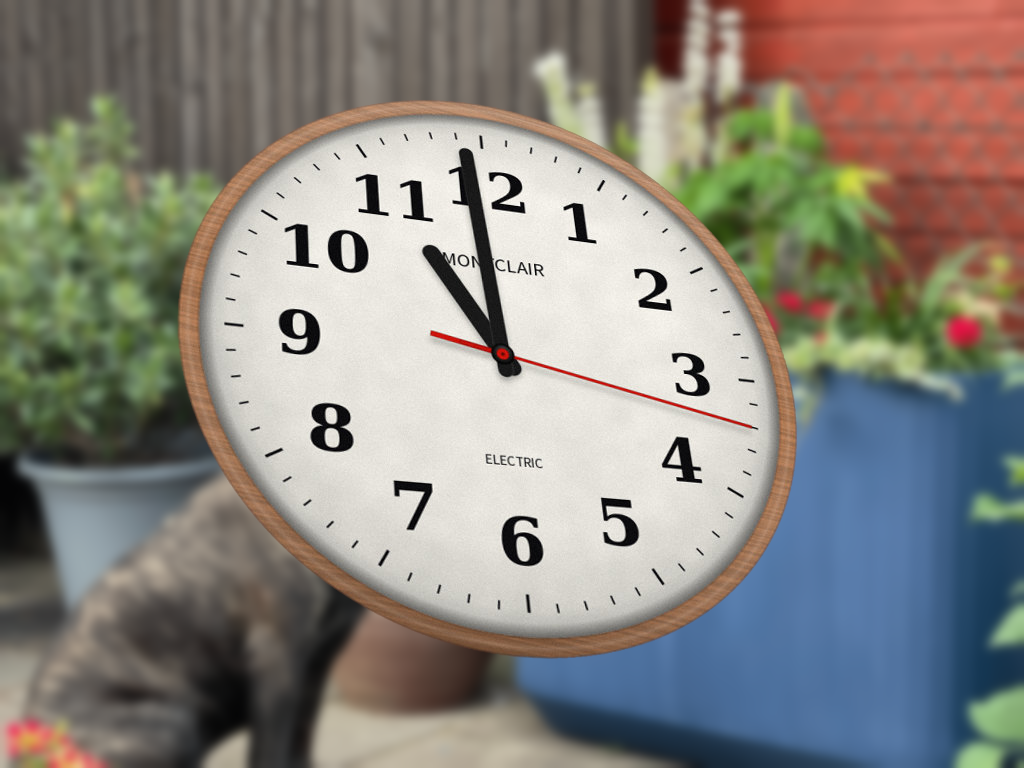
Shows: h=10 m=59 s=17
